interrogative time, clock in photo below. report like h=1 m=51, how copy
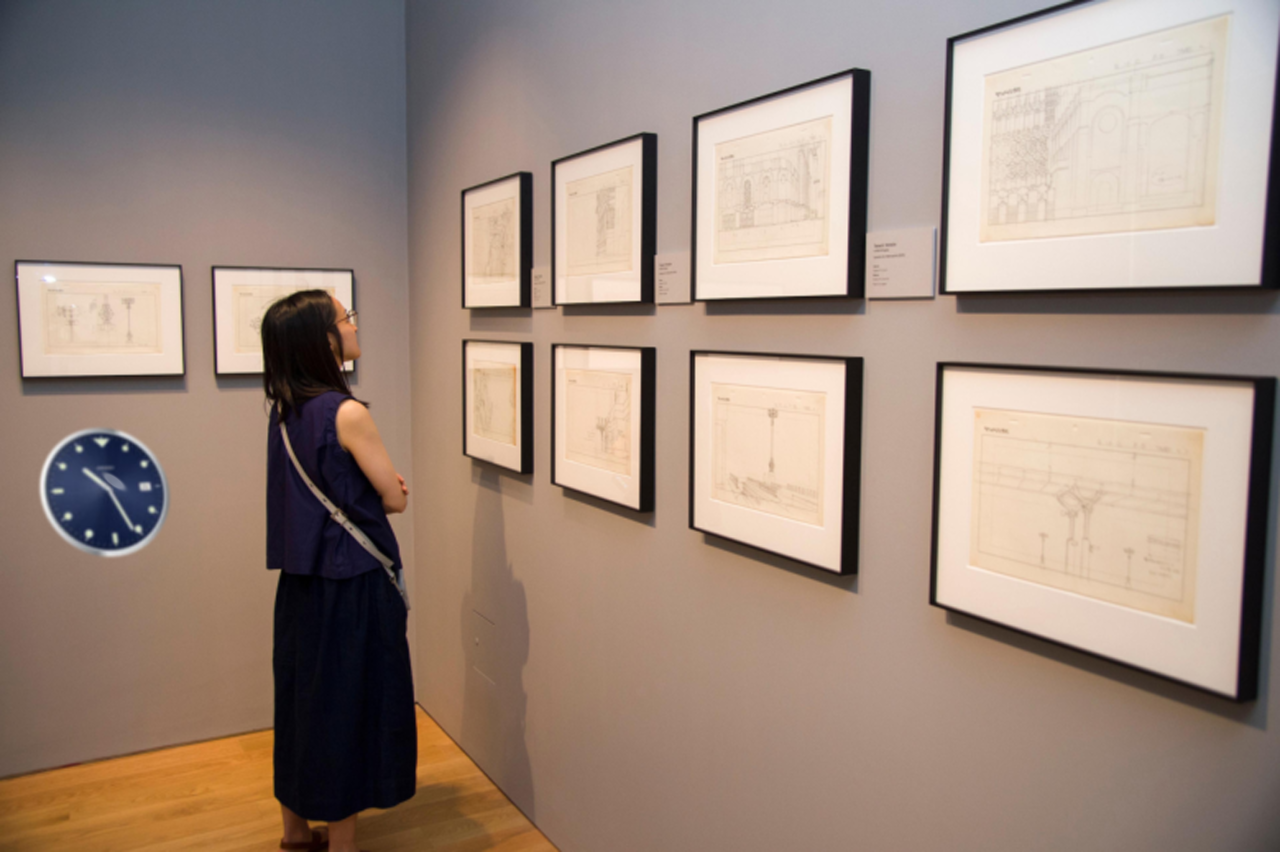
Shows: h=10 m=26
